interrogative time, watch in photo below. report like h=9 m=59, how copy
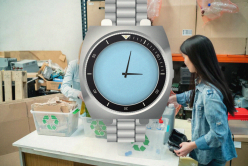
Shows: h=3 m=2
